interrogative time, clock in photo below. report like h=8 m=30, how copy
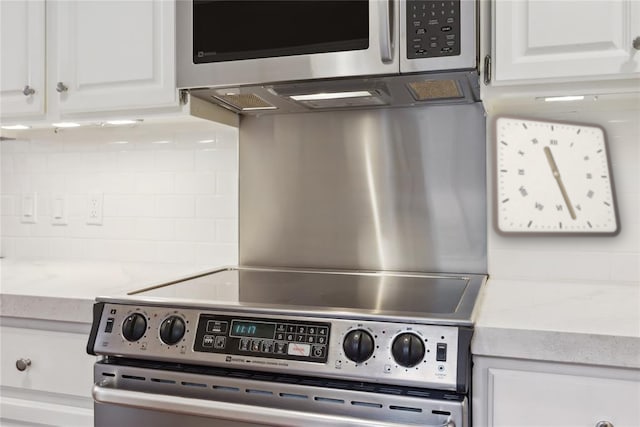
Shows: h=11 m=27
